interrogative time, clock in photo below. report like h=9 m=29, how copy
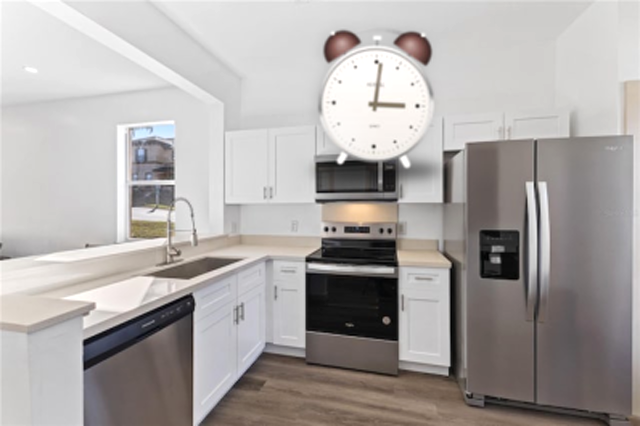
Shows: h=3 m=1
